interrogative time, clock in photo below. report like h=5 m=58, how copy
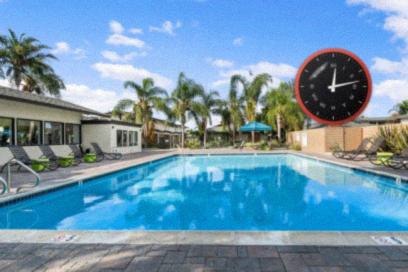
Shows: h=12 m=13
